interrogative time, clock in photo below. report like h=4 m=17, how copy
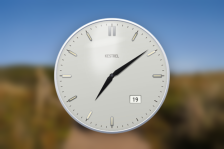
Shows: h=7 m=9
